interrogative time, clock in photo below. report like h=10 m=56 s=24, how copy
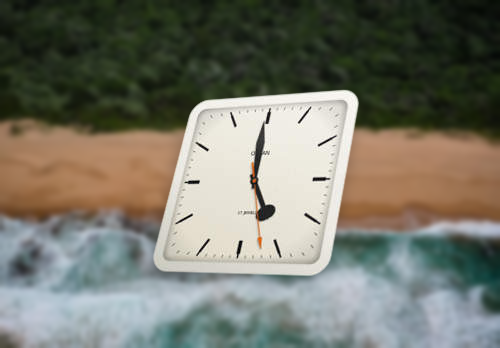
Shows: h=4 m=59 s=27
